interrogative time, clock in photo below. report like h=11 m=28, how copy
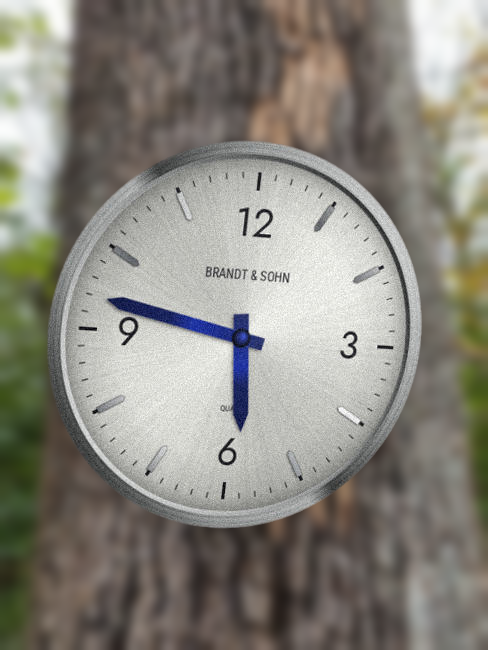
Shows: h=5 m=47
